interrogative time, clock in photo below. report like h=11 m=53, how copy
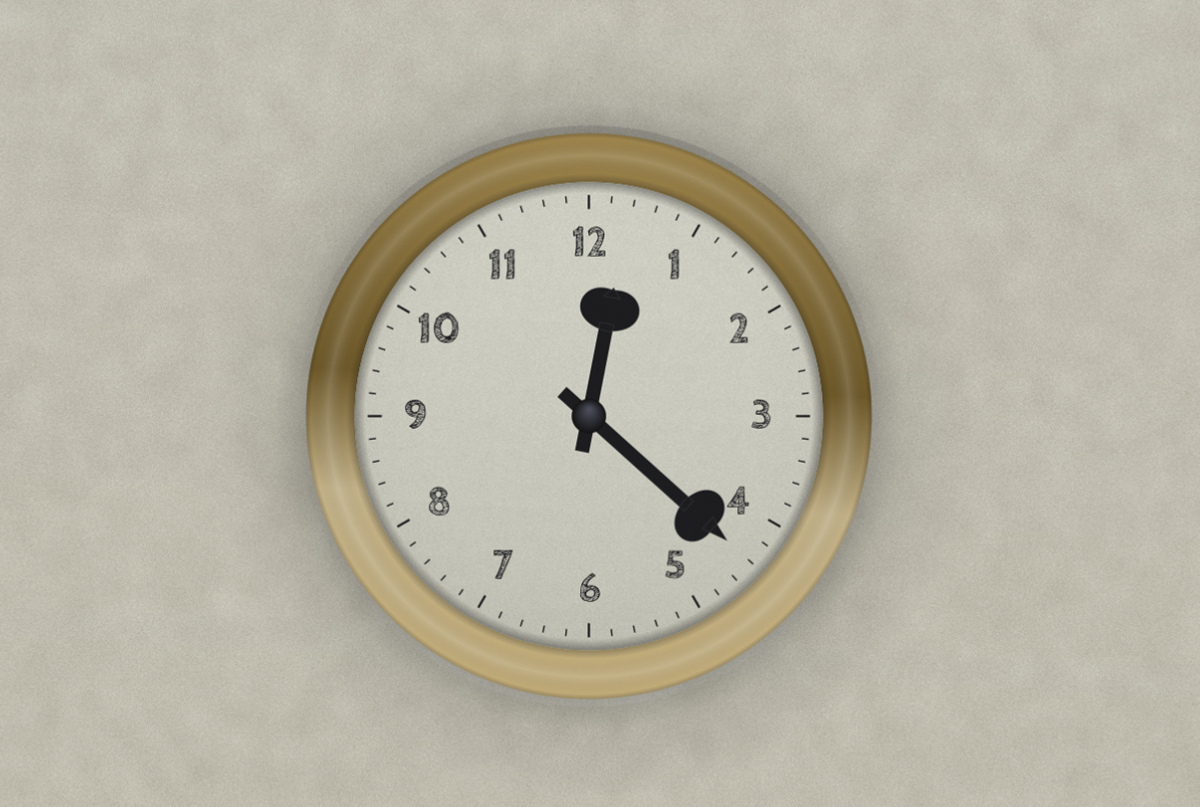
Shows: h=12 m=22
